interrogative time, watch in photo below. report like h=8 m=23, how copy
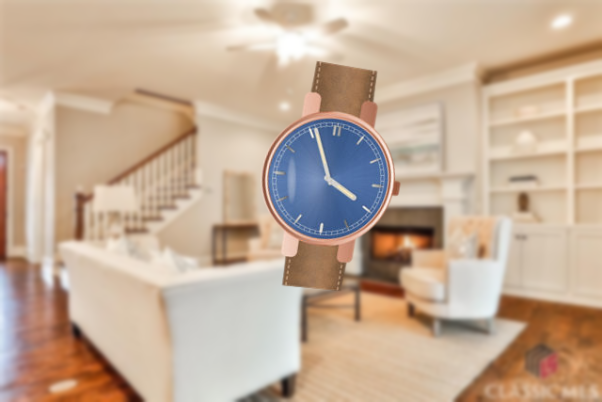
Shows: h=3 m=56
